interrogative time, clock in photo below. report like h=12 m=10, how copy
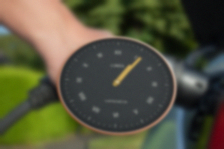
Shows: h=1 m=6
